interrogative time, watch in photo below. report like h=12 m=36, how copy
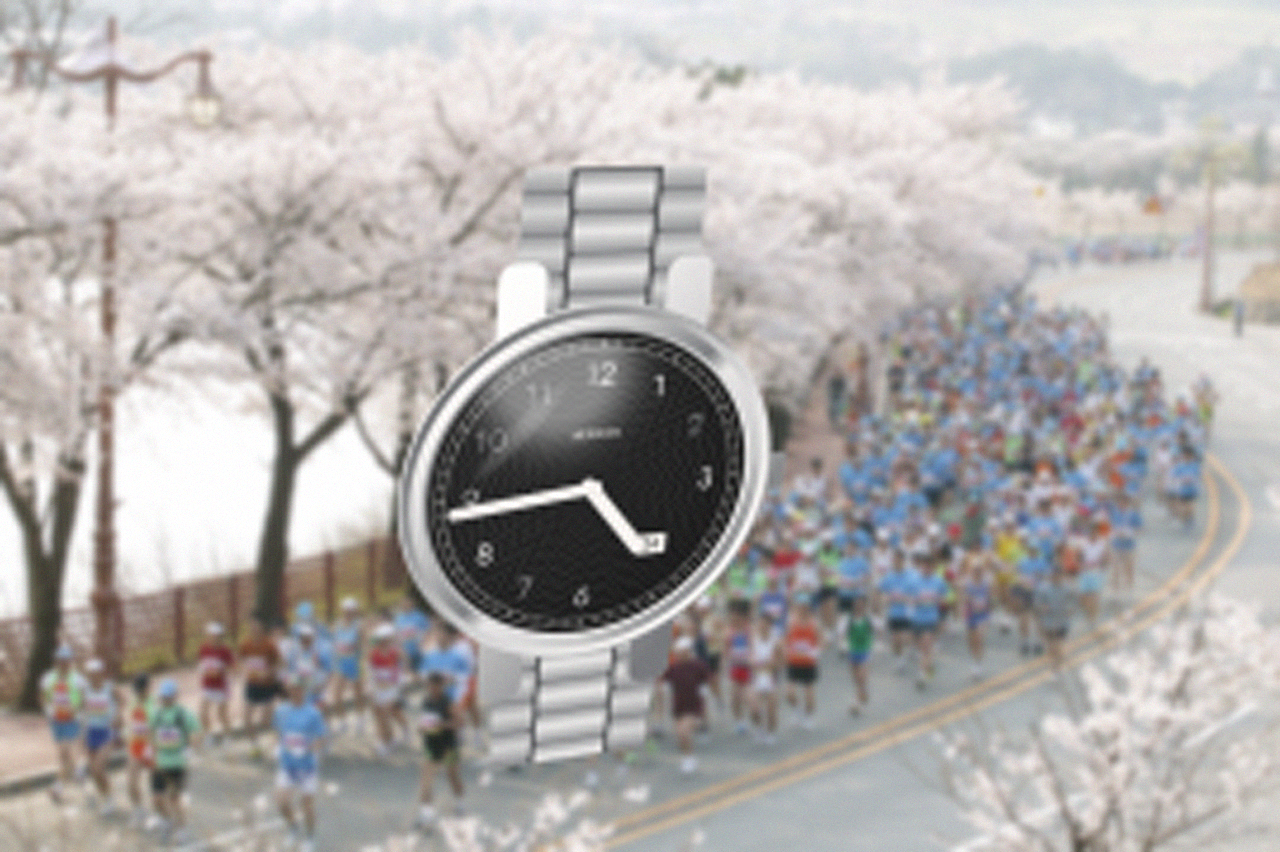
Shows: h=4 m=44
